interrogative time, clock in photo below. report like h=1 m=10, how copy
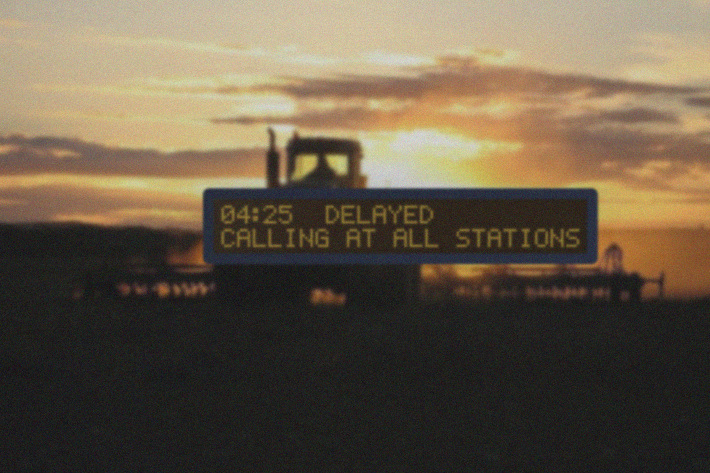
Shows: h=4 m=25
